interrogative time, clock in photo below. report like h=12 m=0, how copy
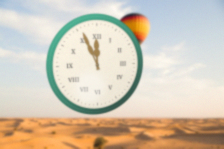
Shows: h=11 m=56
